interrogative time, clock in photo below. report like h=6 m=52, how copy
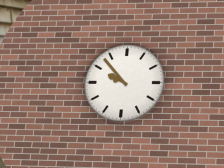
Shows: h=9 m=53
